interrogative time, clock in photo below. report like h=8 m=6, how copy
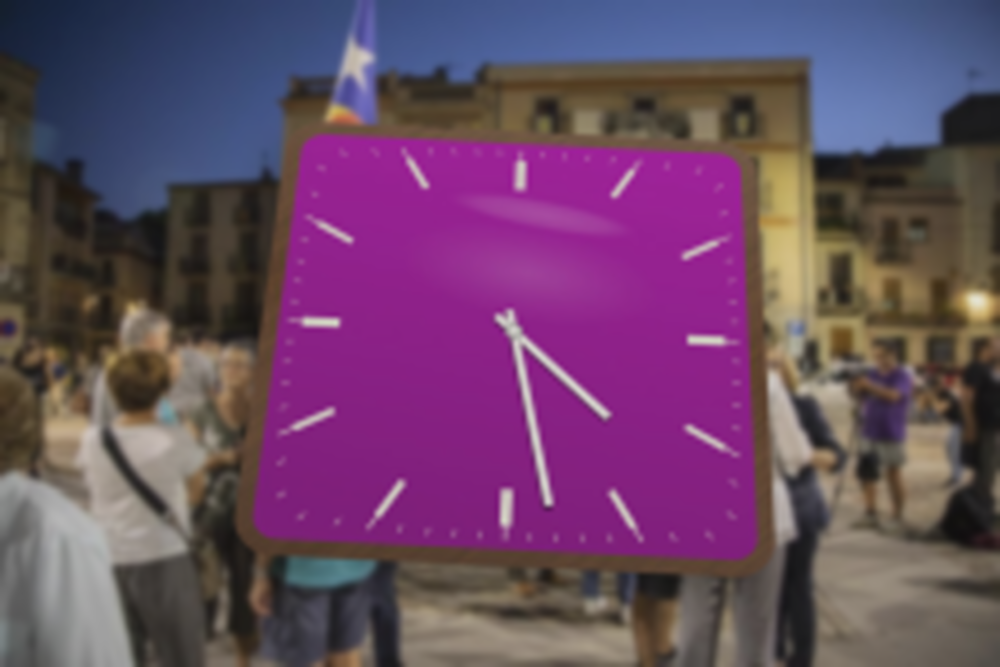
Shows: h=4 m=28
